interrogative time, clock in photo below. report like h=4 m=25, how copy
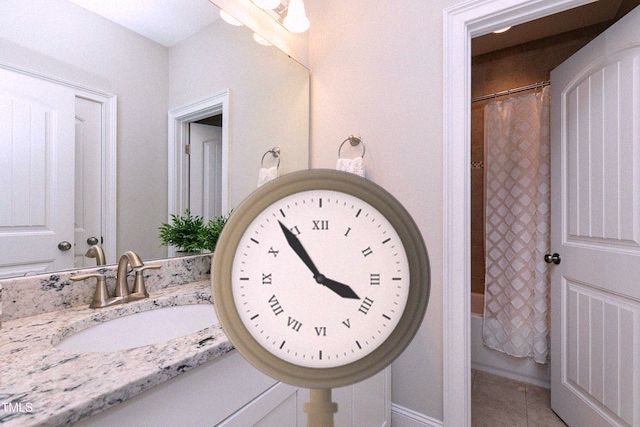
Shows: h=3 m=54
